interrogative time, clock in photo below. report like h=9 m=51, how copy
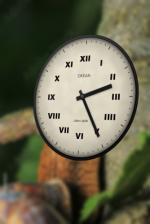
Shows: h=2 m=25
